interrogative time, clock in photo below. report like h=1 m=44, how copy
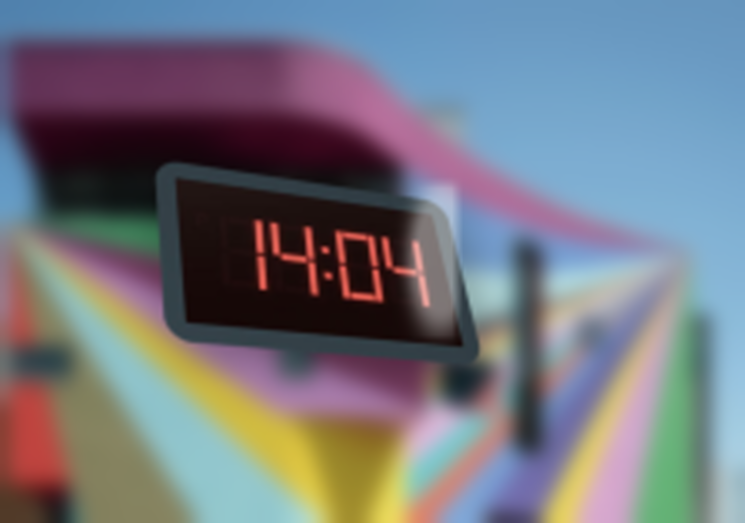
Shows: h=14 m=4
